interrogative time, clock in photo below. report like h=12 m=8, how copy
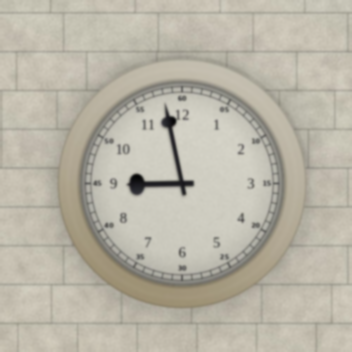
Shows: h=8 m=58
